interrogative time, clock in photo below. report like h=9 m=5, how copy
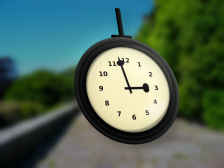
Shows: h=2 m=58
